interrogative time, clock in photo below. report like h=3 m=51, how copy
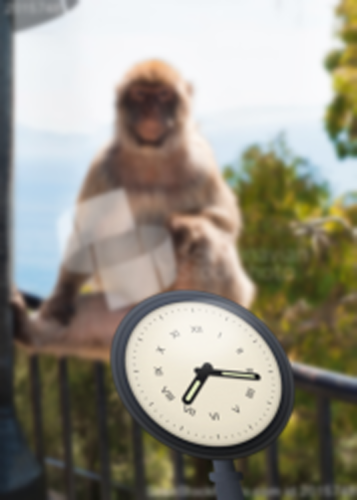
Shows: h=7 m=16
